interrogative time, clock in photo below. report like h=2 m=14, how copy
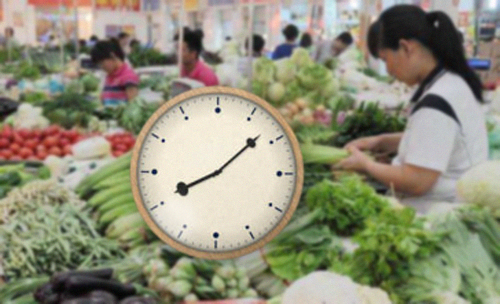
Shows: h=8 m=8
